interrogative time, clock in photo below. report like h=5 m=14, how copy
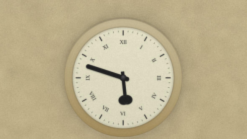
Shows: h=5 m=48
